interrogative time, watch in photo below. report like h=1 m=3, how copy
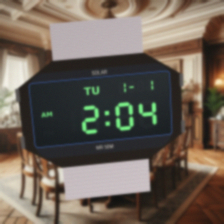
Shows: h=2 m=4
